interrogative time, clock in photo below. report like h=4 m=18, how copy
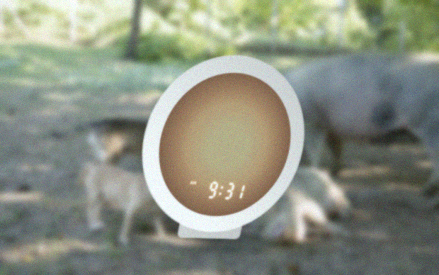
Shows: h=9 m=31
